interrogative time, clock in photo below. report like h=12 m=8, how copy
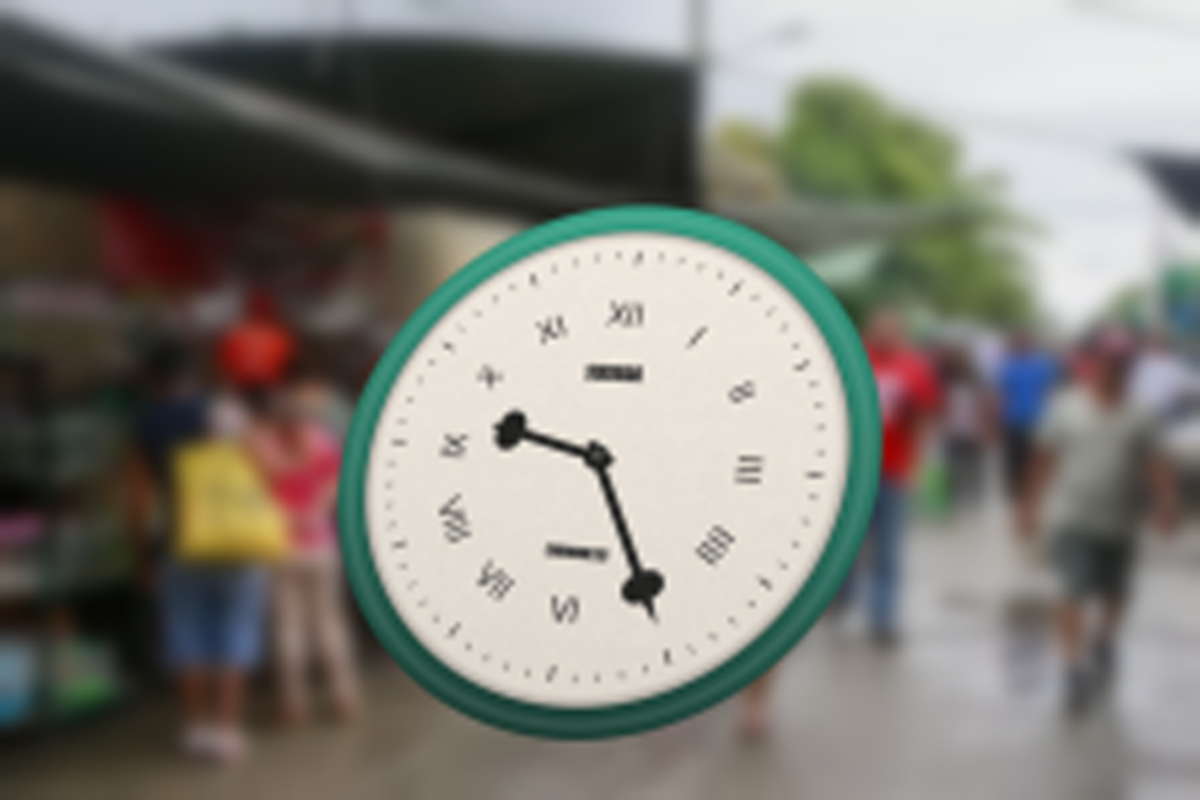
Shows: h=9 m=25
